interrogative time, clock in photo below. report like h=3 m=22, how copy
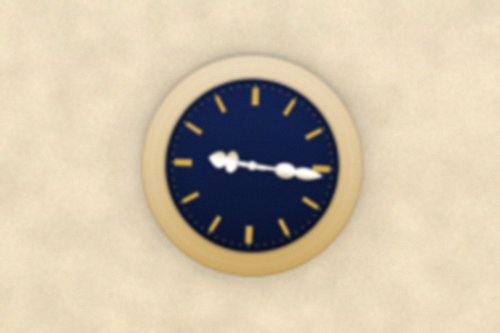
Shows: h=9 m=16
